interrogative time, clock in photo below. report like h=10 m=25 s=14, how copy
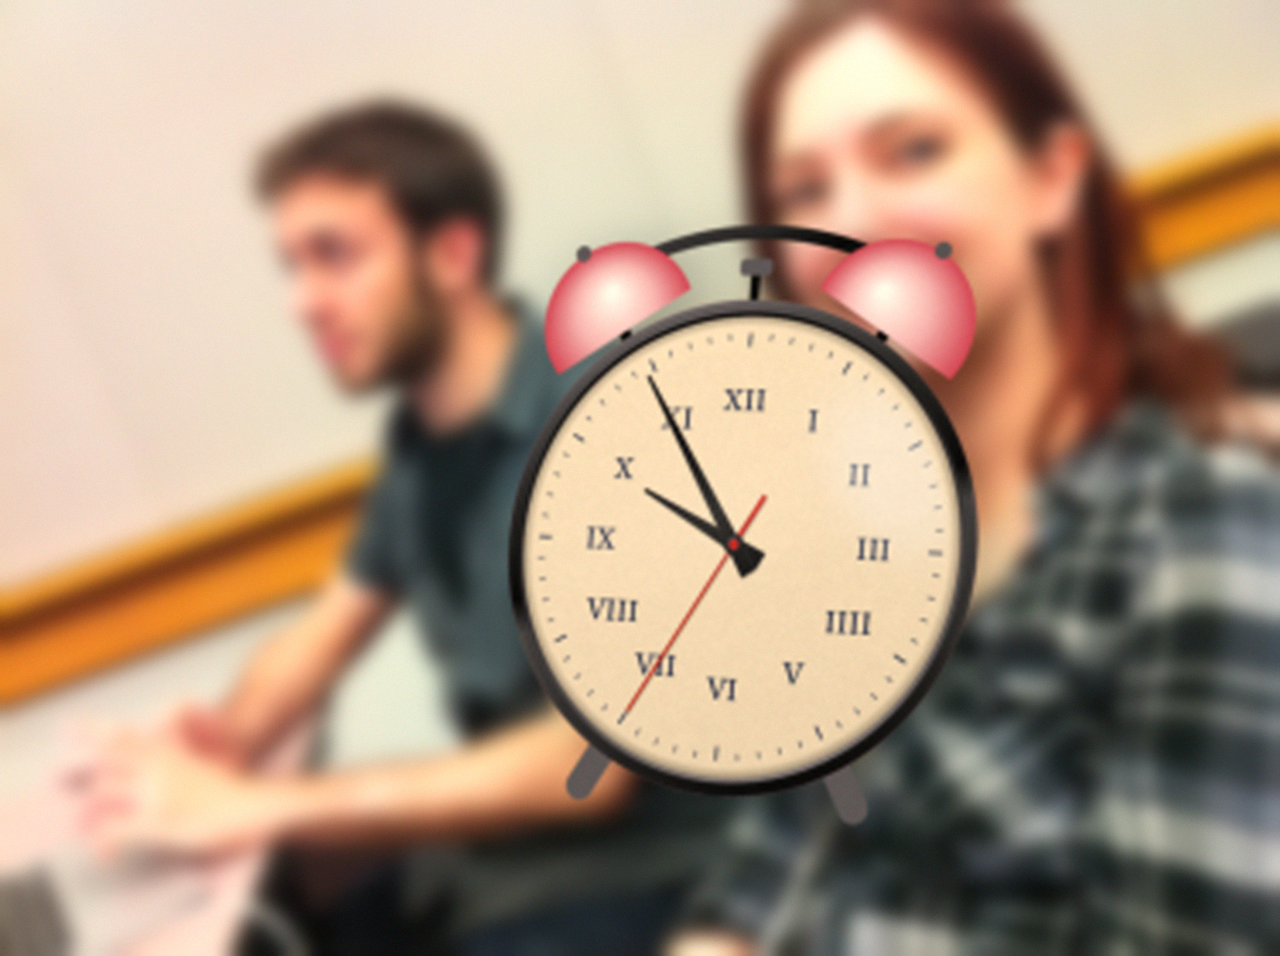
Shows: h=9 m=54 s=35
